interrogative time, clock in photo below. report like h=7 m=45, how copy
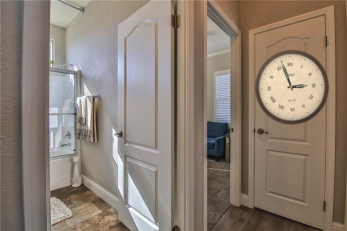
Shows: h=2 m=57
